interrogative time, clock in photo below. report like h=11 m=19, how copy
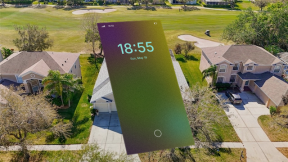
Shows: h=18 m=55
